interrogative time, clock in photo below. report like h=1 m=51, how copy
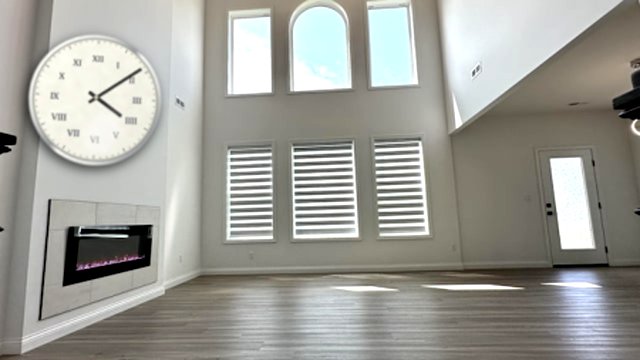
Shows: h=4 m=9
